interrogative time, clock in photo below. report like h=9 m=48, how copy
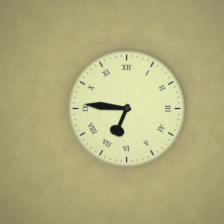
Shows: h=6 m=46
